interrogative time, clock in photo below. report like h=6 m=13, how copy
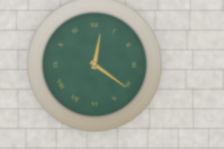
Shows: h=12 m=21
